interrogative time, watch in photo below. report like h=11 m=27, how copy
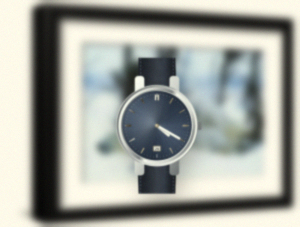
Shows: h=4 m=20
